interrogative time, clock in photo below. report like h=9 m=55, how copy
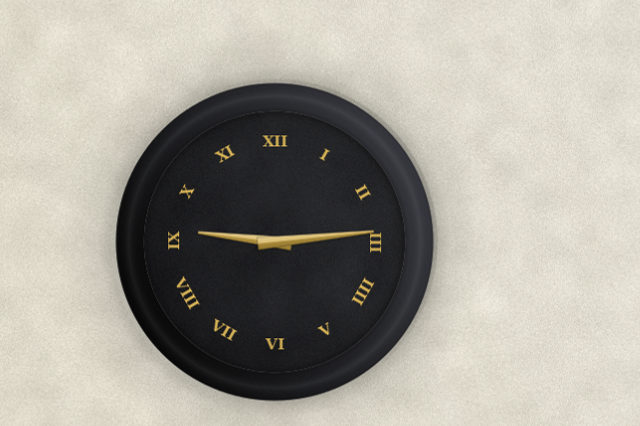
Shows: h=9 m=14
